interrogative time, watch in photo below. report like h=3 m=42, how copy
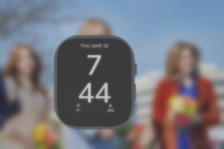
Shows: h=7 m=44
